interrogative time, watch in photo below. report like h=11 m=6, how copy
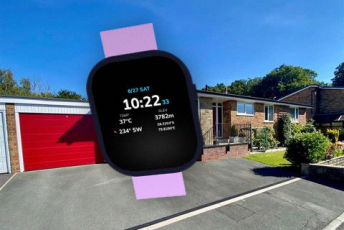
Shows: h=10 m=22
